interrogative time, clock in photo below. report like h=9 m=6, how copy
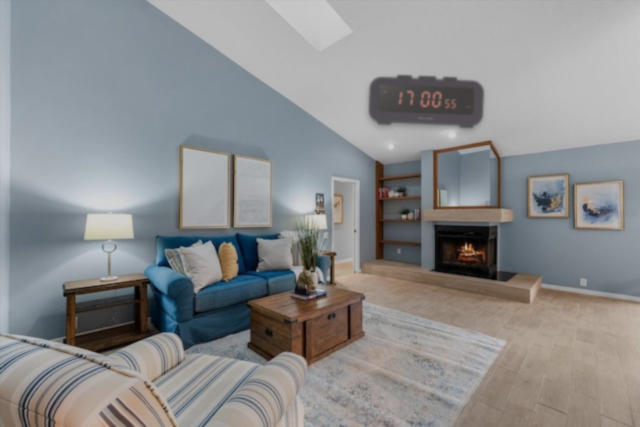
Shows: h=17 m=0
